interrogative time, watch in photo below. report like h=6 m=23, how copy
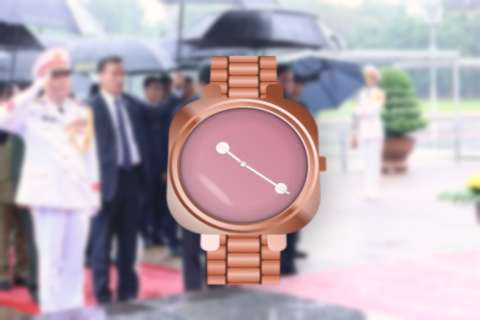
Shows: h=10 m=21
